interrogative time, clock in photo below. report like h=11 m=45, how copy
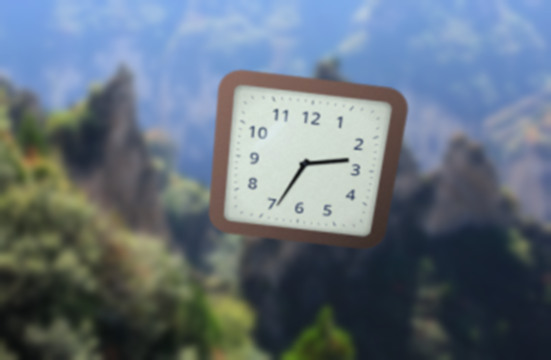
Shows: h=2 m=34
